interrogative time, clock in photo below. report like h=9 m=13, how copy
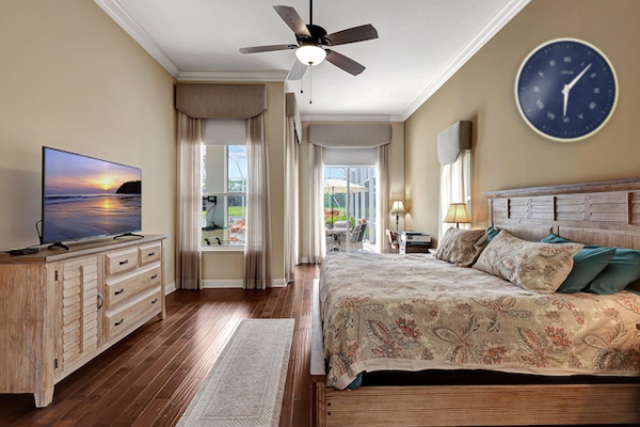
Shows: h=6 m=7
